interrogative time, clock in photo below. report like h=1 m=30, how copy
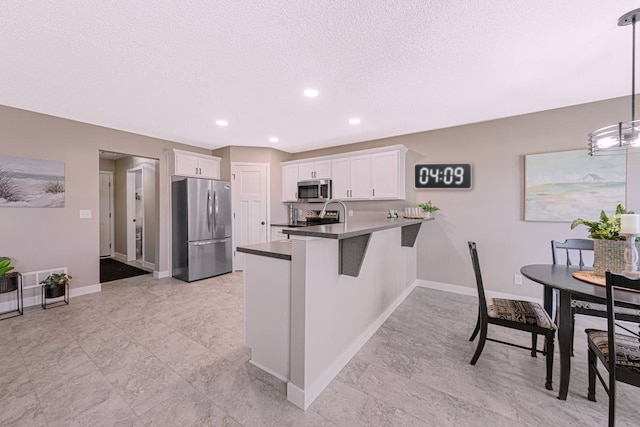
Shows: h=4 m=9
